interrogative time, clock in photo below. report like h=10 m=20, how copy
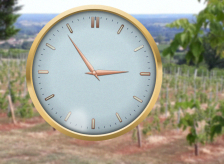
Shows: h=2 m=54
